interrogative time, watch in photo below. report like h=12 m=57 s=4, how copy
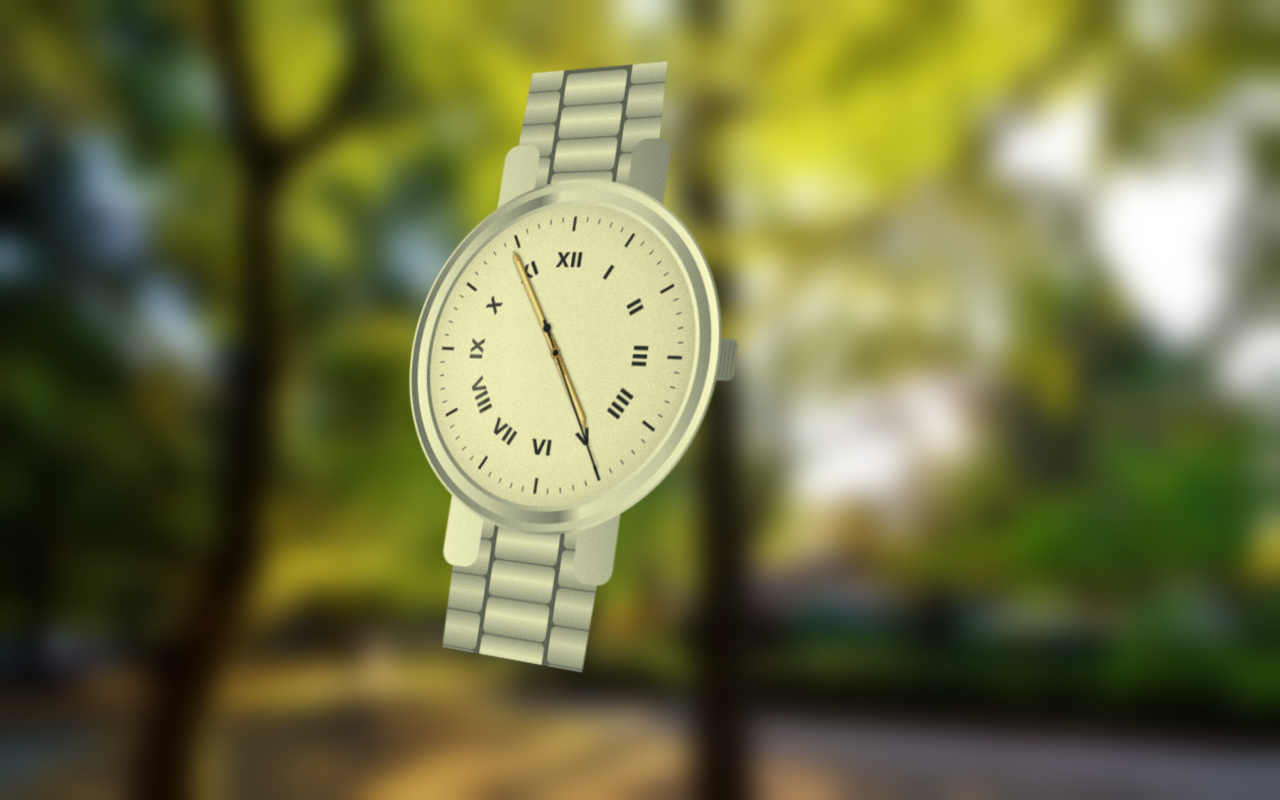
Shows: h=4 m=54 s=25
